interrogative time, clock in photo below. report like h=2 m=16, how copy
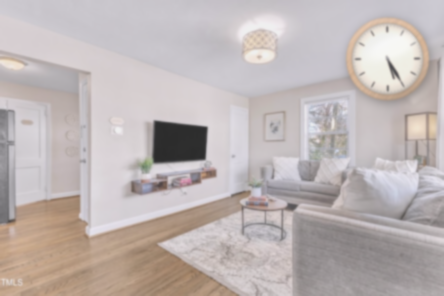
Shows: h=5 m=25
